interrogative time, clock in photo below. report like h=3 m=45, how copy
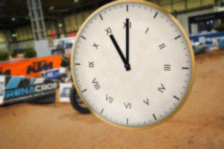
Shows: h=11 m=0
